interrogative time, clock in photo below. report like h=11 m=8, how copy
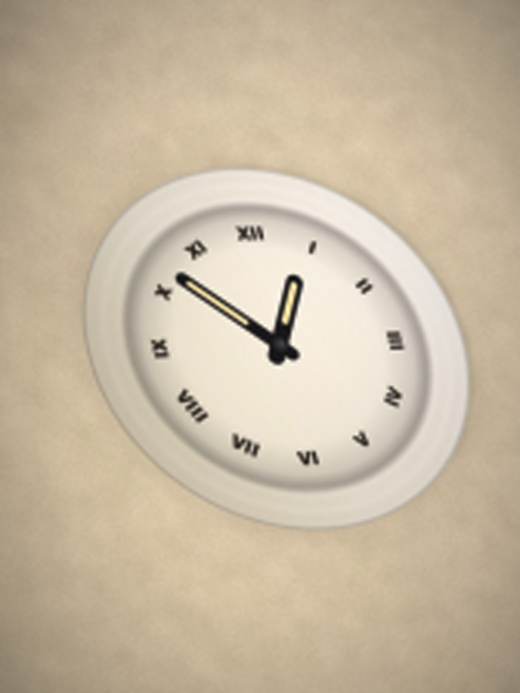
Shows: h=12 m=52
